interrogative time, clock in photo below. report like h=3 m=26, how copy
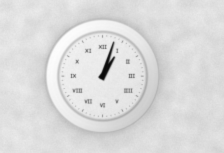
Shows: h=1 m=3
